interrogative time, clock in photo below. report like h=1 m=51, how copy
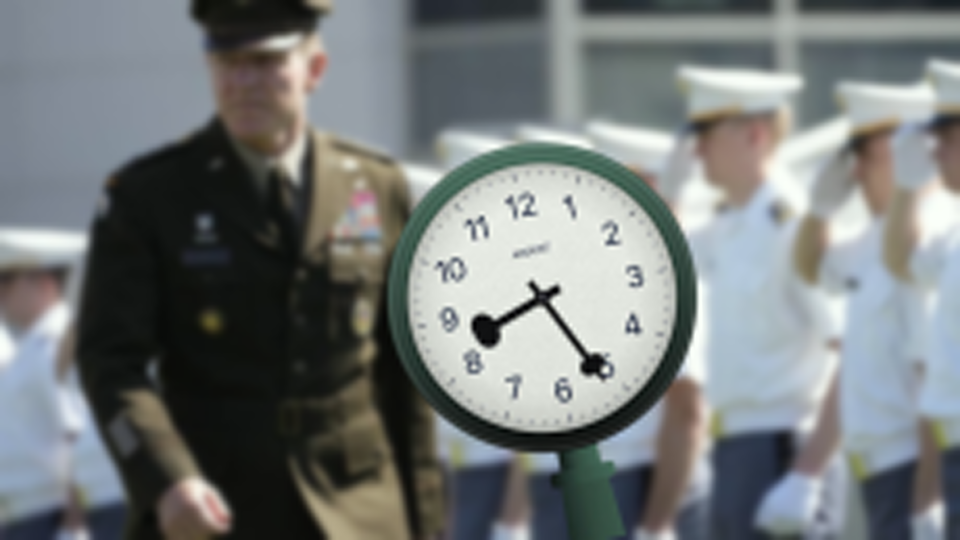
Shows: h=8 m=26
